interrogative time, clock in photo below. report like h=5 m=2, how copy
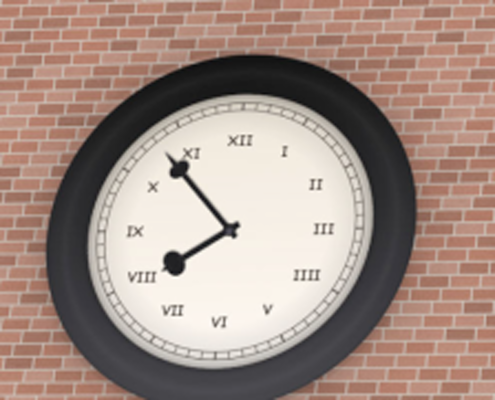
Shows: h=7 m=53
